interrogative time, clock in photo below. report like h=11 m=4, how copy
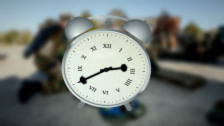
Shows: h=2 m=40
